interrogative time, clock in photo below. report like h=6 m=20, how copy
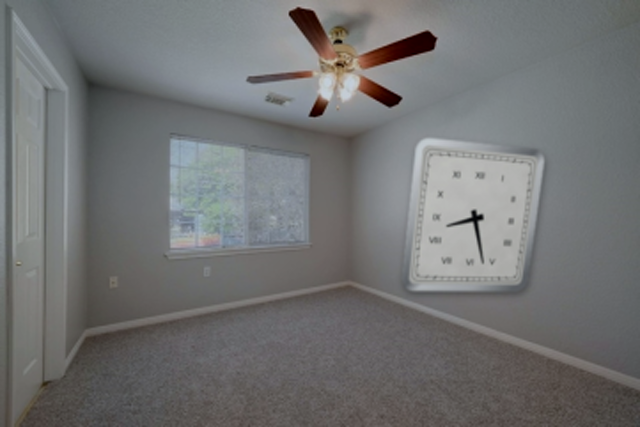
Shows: h=8 m=27
